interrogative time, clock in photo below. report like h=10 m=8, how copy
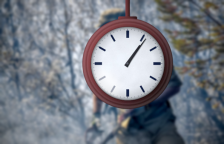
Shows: h=1 m=6
